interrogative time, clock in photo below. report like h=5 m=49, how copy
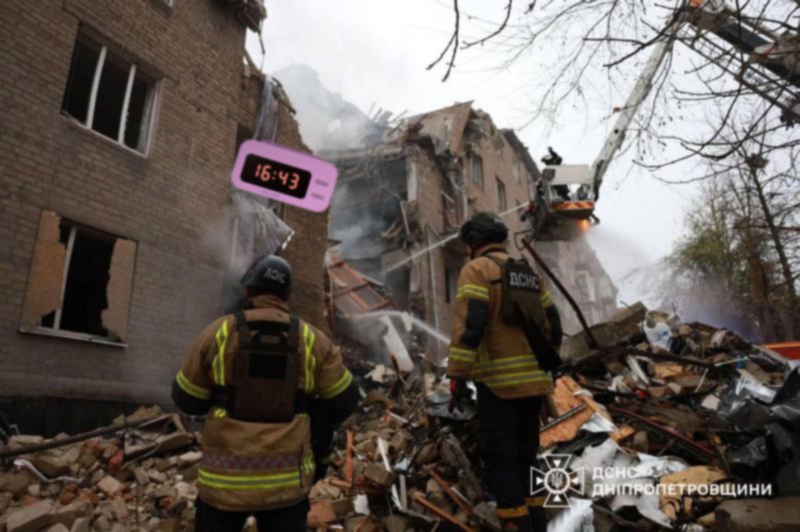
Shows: h=16 m=43
